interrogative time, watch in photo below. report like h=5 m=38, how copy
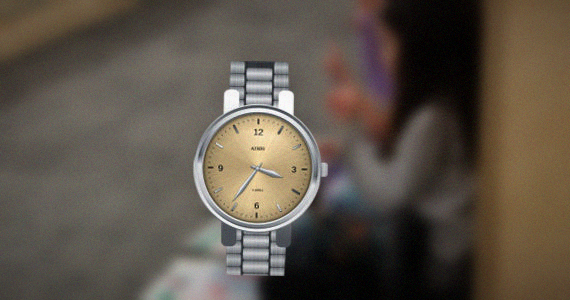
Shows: h=3 m=36
